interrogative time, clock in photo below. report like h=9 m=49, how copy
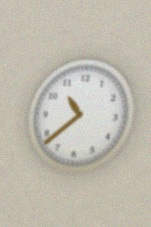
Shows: h=10 m=38
